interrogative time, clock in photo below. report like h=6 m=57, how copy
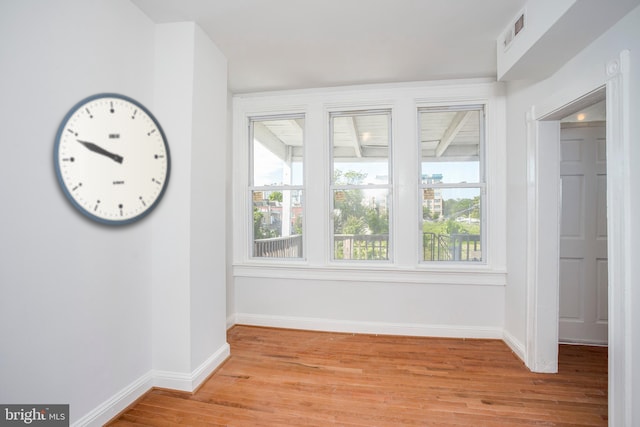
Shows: h=9 m=49
